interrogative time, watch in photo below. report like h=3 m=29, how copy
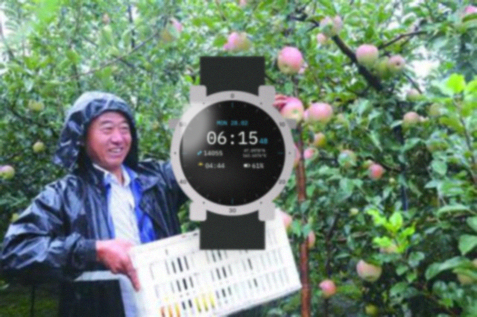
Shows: h=6 m=15
